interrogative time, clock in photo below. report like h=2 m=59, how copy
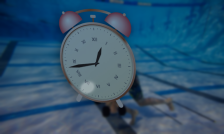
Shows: h=12 m=43
